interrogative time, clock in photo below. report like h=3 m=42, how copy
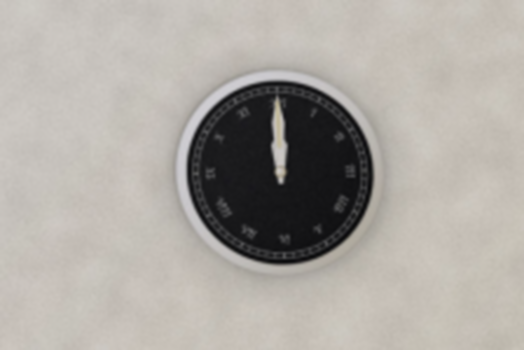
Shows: h=12 m=0
